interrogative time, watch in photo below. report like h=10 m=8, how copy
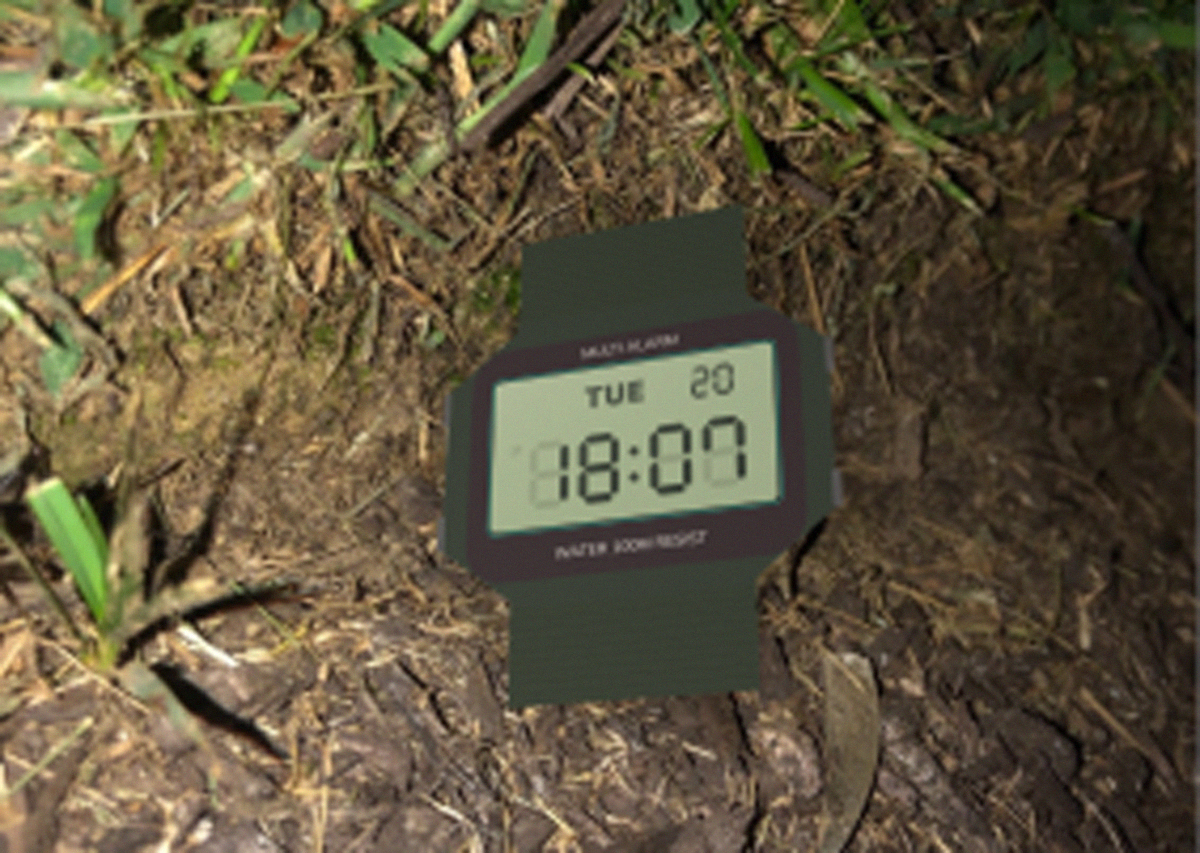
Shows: h=18 m=7
